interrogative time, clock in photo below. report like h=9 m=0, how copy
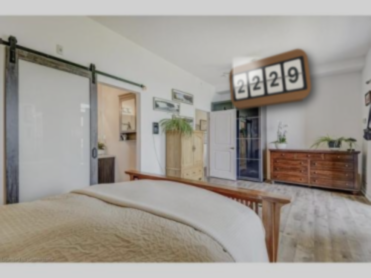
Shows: h=22 m=29
